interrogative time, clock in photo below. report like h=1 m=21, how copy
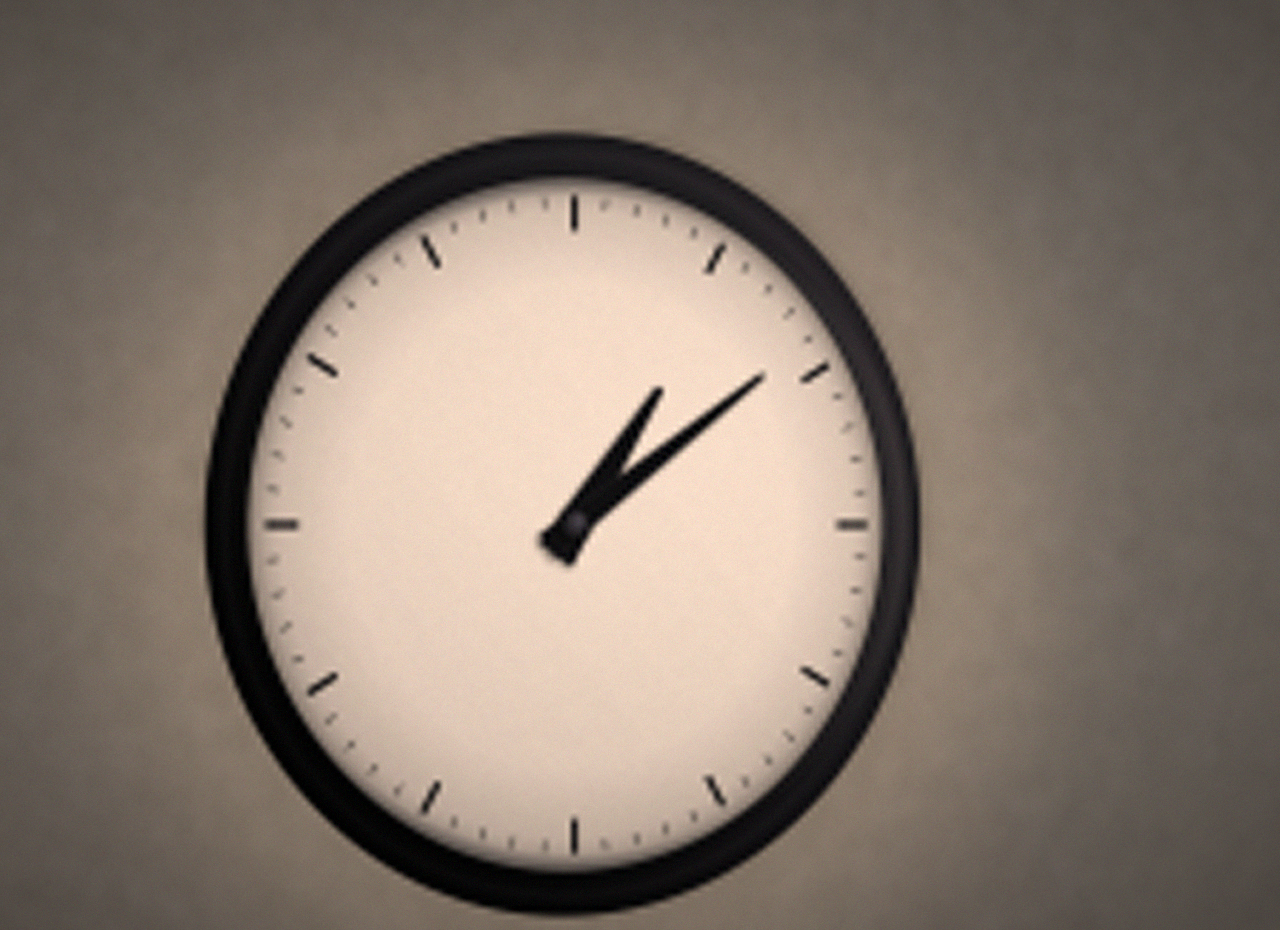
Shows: h=1 m=9
